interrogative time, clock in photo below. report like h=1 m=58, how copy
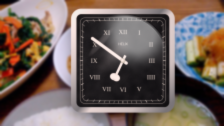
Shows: h=6 m=51
